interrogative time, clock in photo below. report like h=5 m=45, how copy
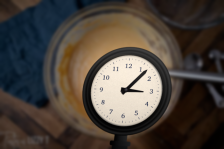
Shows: h=3 m=7
